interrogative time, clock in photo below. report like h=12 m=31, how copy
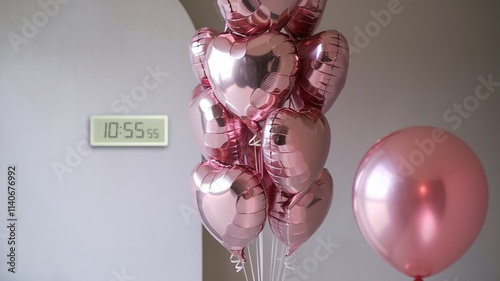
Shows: h=10 m=55
